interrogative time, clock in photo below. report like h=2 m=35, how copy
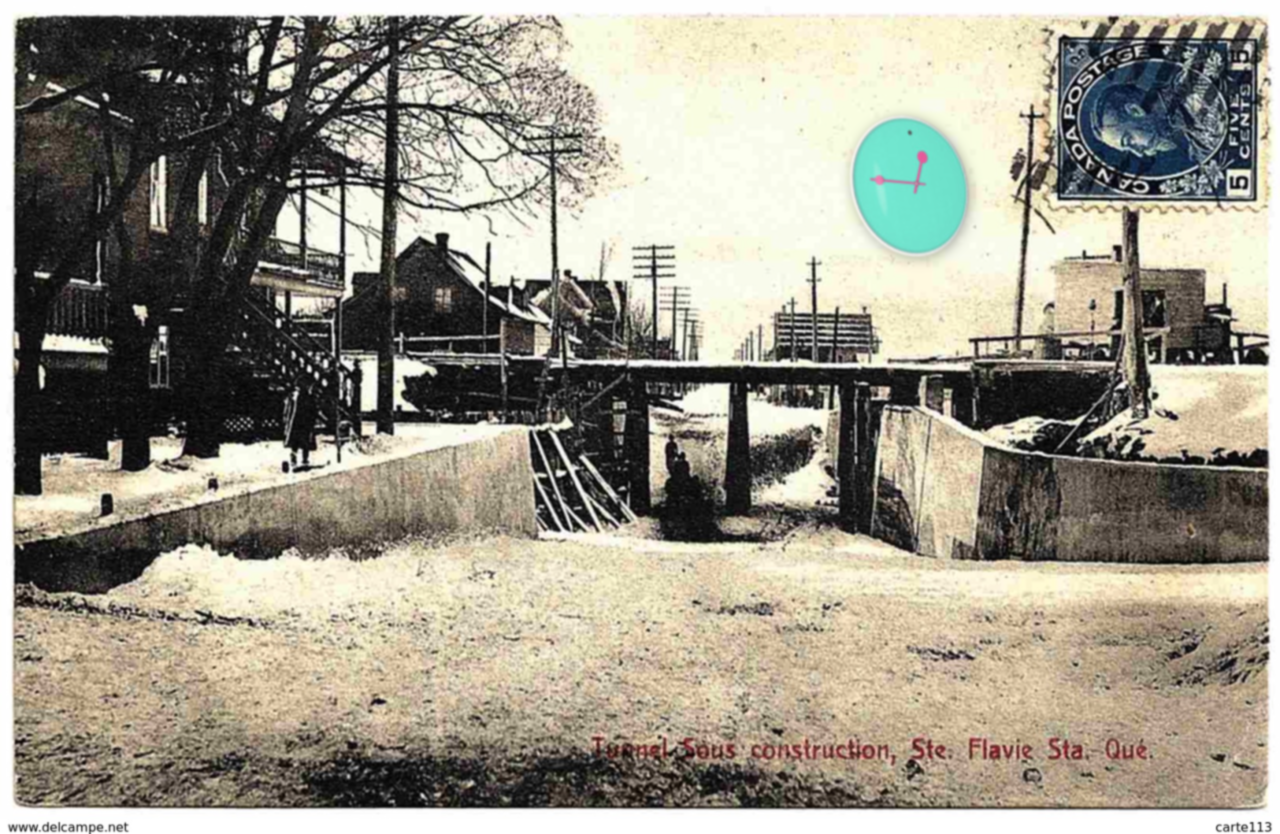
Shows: h=12 m=46
